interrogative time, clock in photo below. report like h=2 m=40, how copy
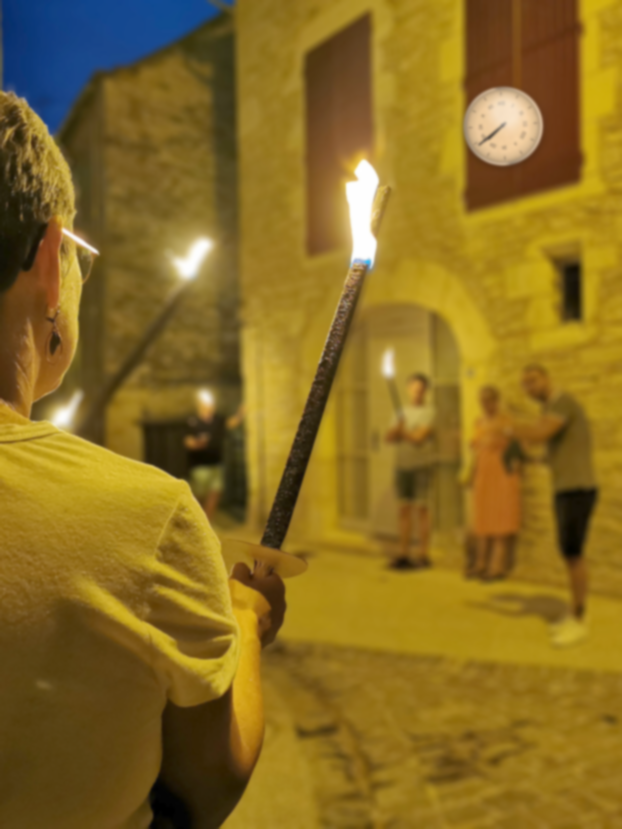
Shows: h=7 m=39
